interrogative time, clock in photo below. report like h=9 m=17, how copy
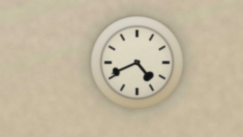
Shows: h=4 m=41
